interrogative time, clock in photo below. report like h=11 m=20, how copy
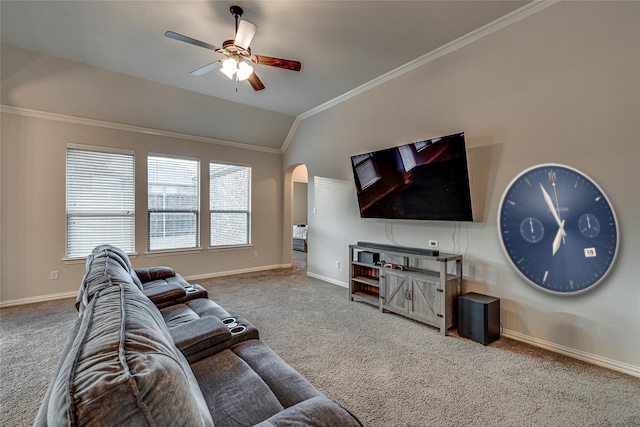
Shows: h=6 m=57
